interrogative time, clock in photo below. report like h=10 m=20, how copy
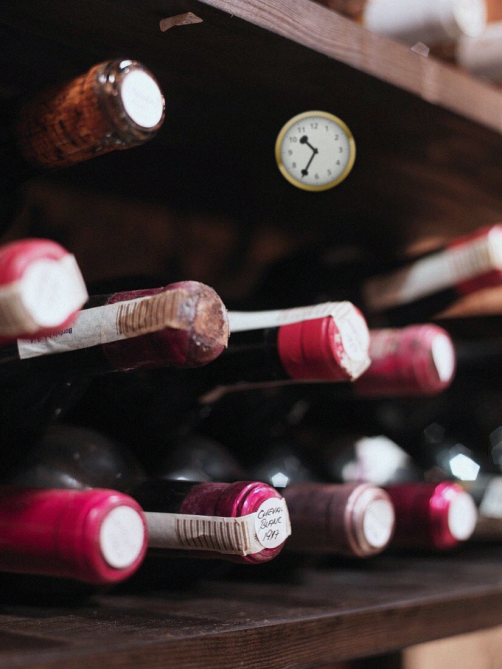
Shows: h=10 m=35
